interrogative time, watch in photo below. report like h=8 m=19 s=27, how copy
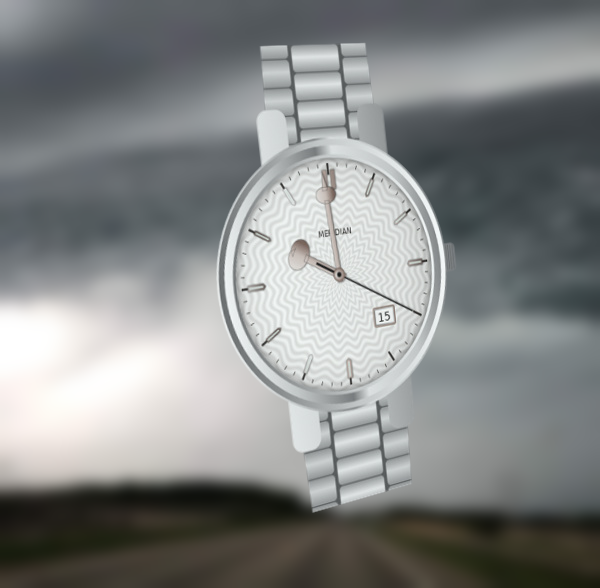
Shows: h=9 m=59 s=20
